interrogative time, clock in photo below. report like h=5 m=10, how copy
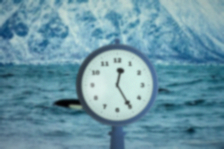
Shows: h=12 m=25
